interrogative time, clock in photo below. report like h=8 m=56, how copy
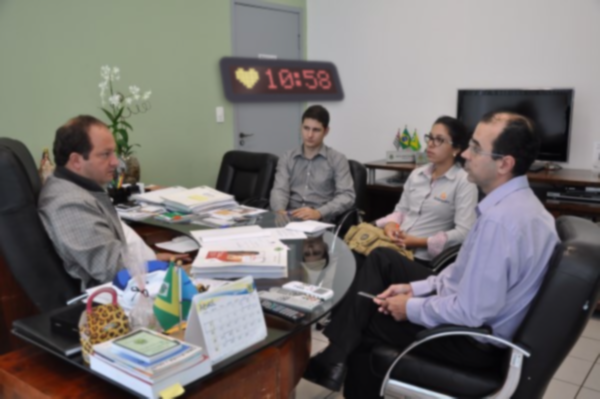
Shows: h=10 m=58
